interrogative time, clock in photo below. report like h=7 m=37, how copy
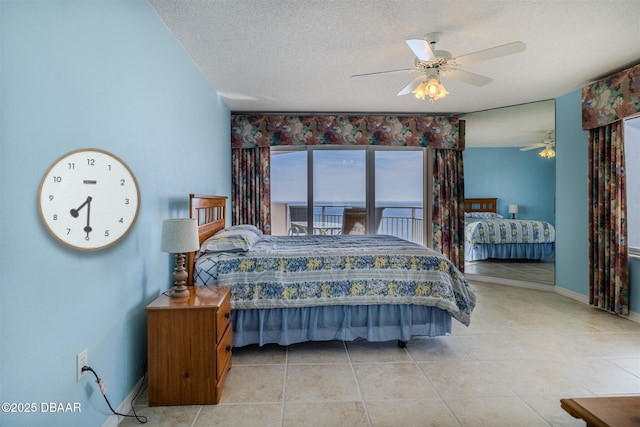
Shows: h=7 m=30
